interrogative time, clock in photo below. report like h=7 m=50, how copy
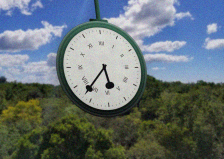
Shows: h=5 m=37
